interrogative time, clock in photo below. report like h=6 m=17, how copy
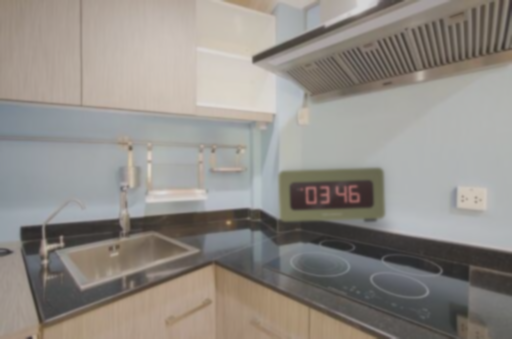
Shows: h=3 m=46
